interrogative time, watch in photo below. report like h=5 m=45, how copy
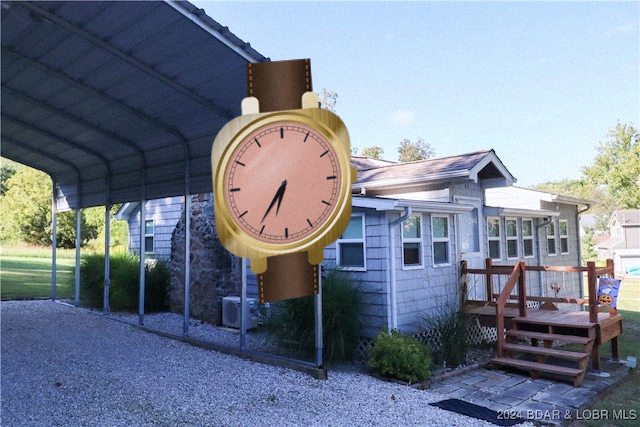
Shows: h=6 m=36
